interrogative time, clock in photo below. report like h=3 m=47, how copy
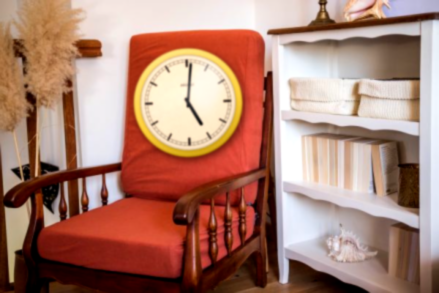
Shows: h=5 m=1
